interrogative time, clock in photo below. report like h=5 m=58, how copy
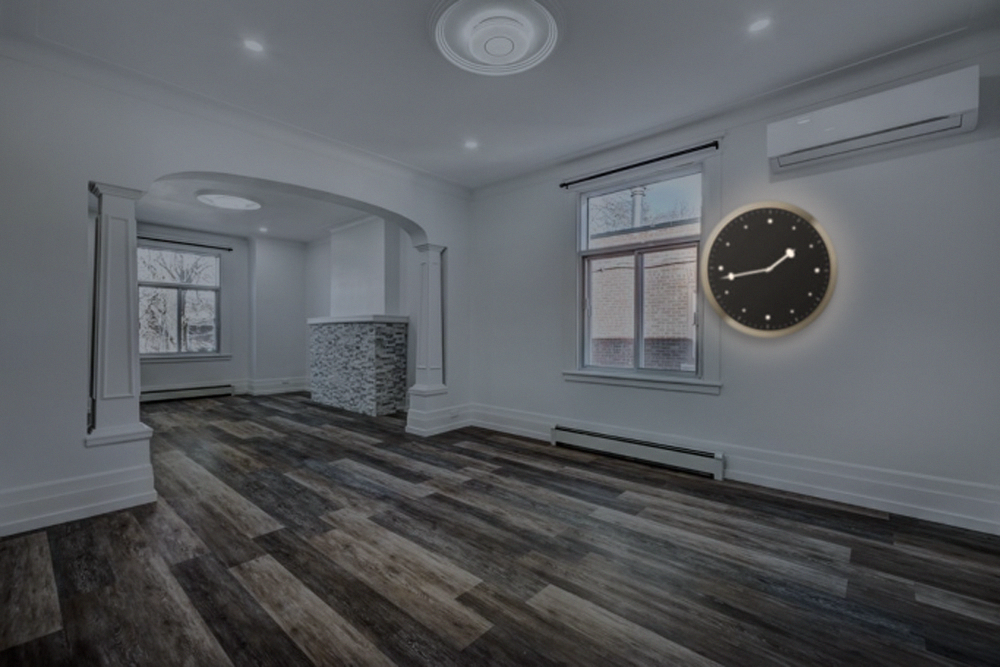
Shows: h=1 m=43
